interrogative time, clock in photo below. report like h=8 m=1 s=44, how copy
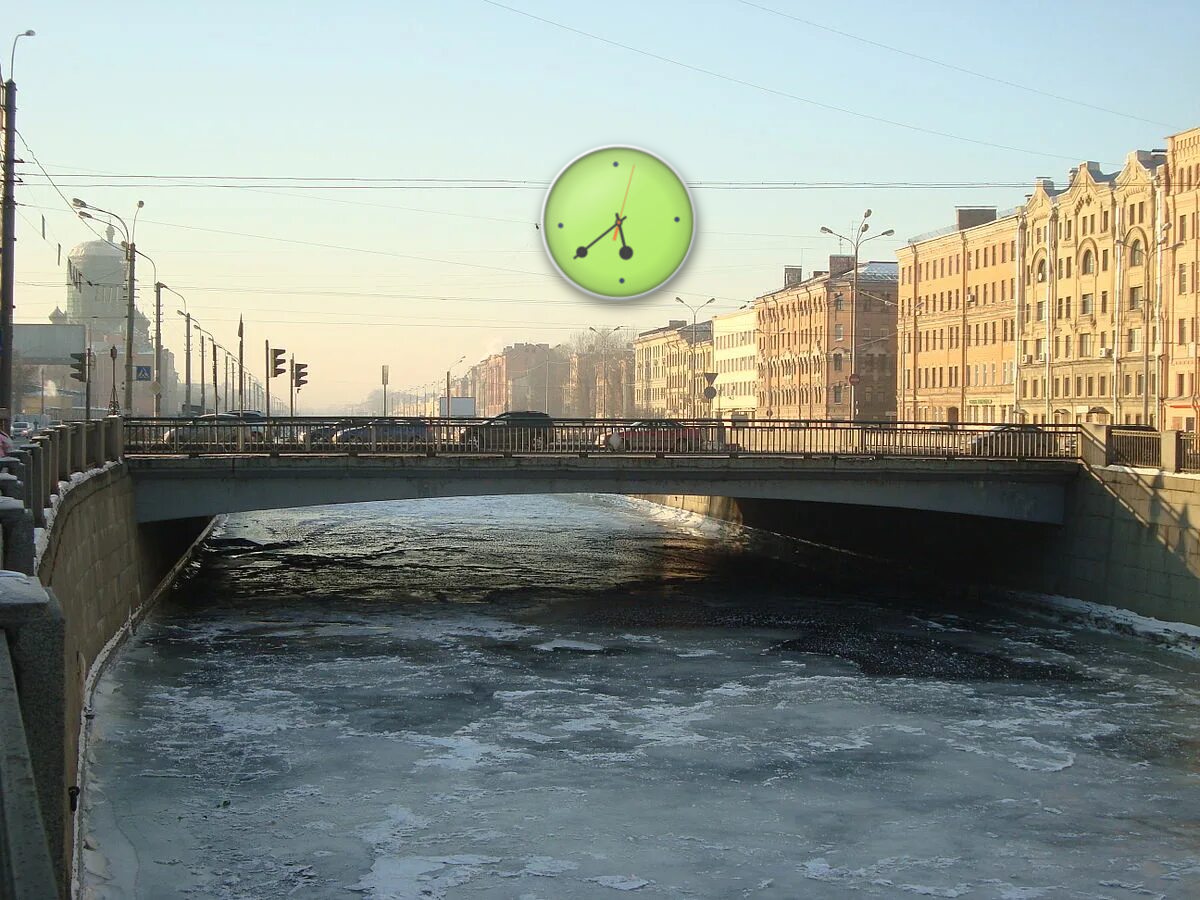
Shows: h=5 m=39 s=3
